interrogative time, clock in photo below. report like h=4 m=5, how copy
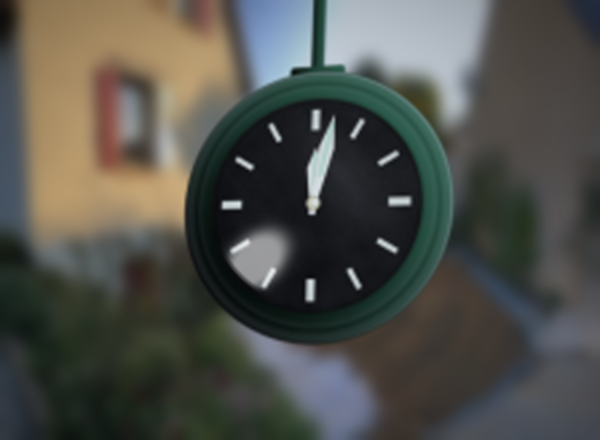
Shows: h=12 m=2
